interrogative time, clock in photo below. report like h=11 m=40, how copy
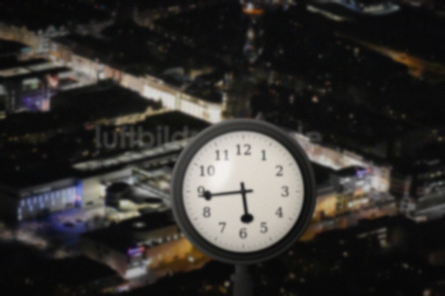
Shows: h=5 m=44
